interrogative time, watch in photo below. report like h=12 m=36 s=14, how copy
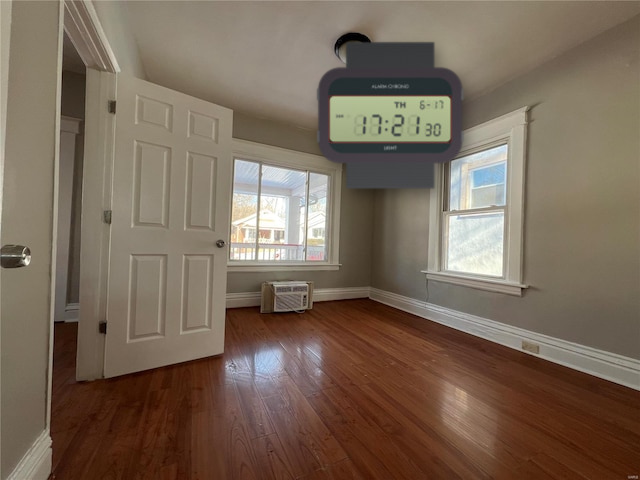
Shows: h=17 m=21 s=30
